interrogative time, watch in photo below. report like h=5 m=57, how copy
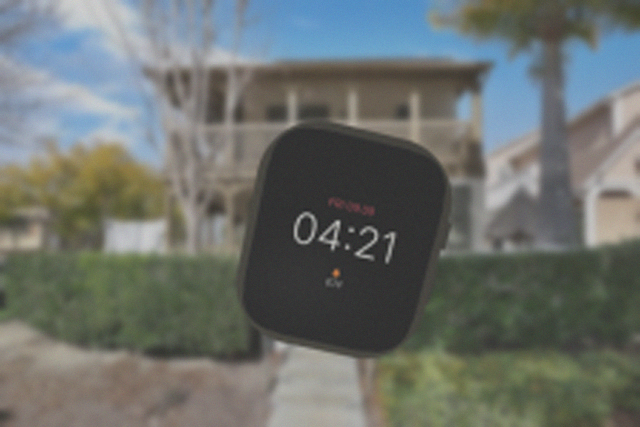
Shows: h=4 m=21
